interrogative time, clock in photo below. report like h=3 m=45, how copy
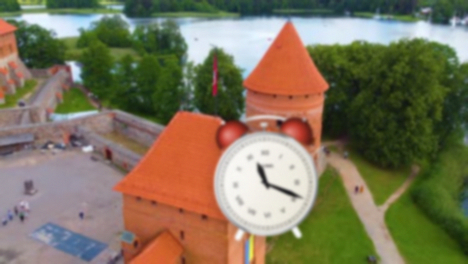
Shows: h=11 m=19
